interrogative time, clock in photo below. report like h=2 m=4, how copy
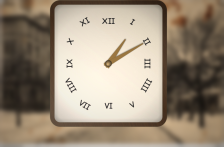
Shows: h=1 m=10
